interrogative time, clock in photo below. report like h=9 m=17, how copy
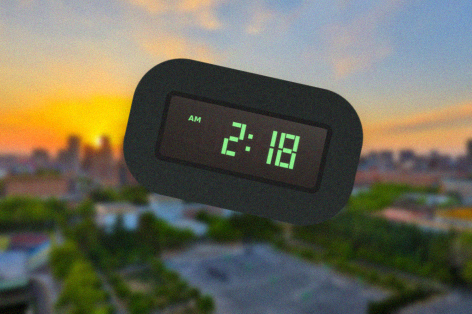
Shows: h=2 m=18
